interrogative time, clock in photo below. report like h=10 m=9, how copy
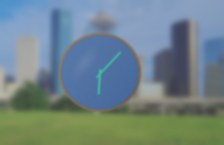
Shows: h=6 m=7
